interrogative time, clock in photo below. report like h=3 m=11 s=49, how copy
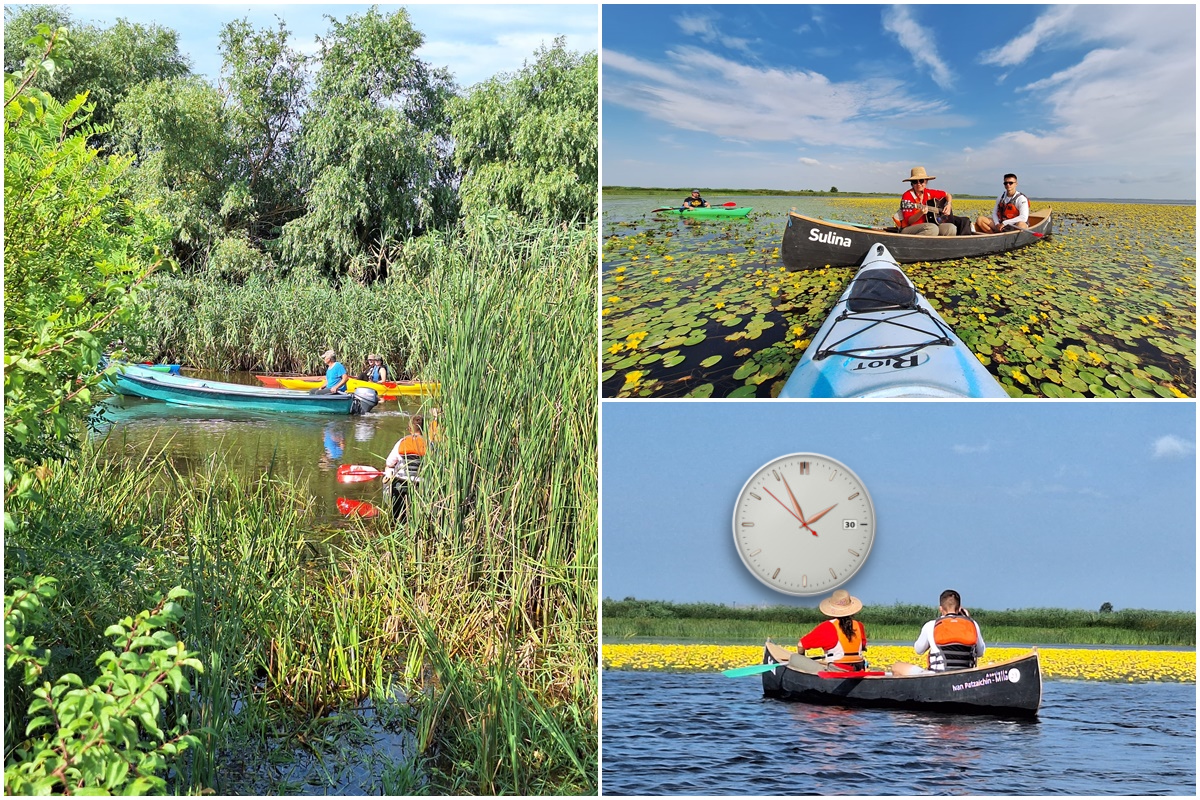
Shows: h=1 m=55 s=52
